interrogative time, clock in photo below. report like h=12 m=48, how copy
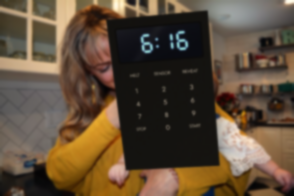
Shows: h=6 m=16
